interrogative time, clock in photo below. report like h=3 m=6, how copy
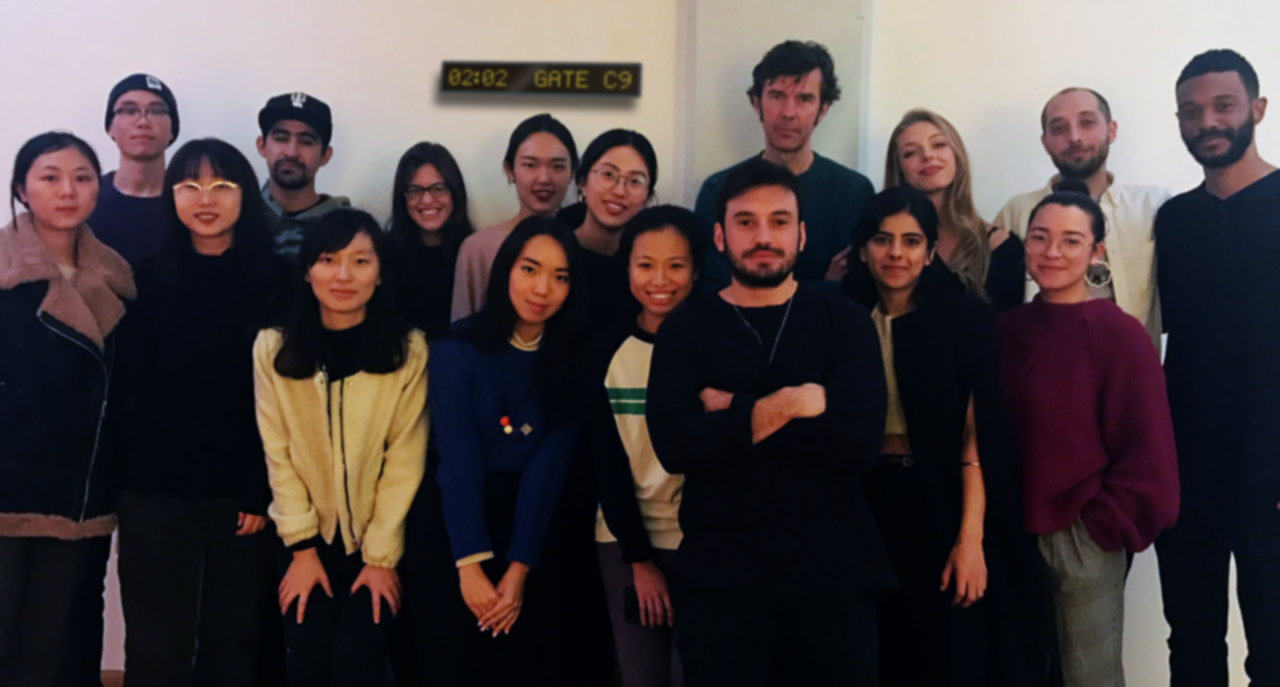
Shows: h=2 m=2
